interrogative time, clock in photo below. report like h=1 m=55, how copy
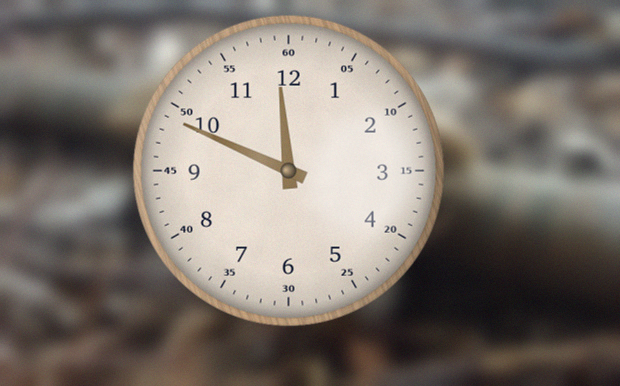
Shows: h=11 m=49
